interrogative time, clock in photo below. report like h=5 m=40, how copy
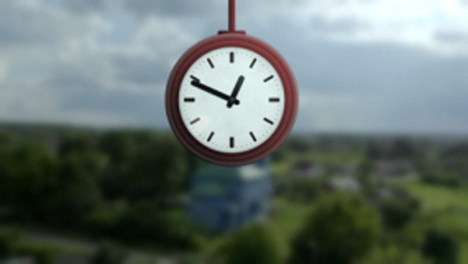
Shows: h=12 m=49
